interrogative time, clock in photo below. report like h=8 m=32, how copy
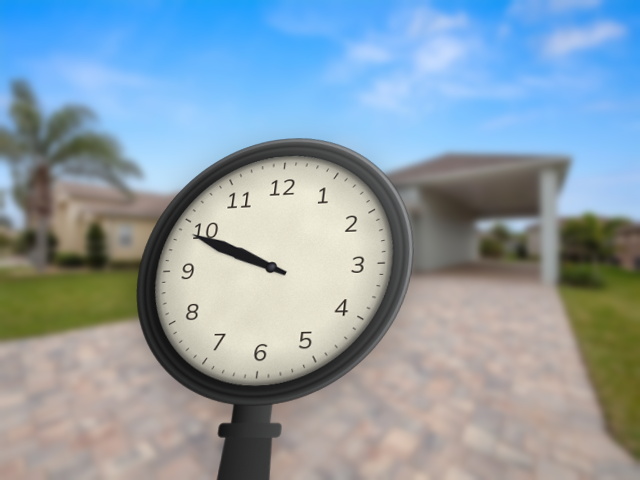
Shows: h=9 m=49
